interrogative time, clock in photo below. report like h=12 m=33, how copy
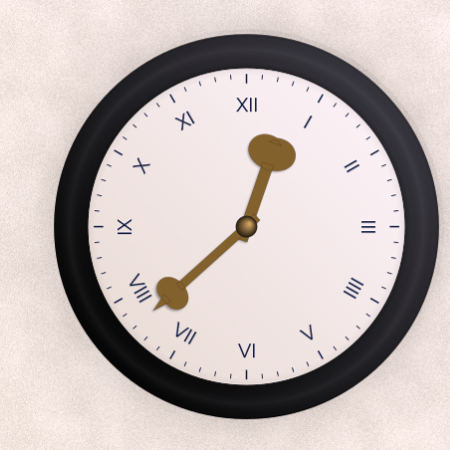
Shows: h=12 m=38
